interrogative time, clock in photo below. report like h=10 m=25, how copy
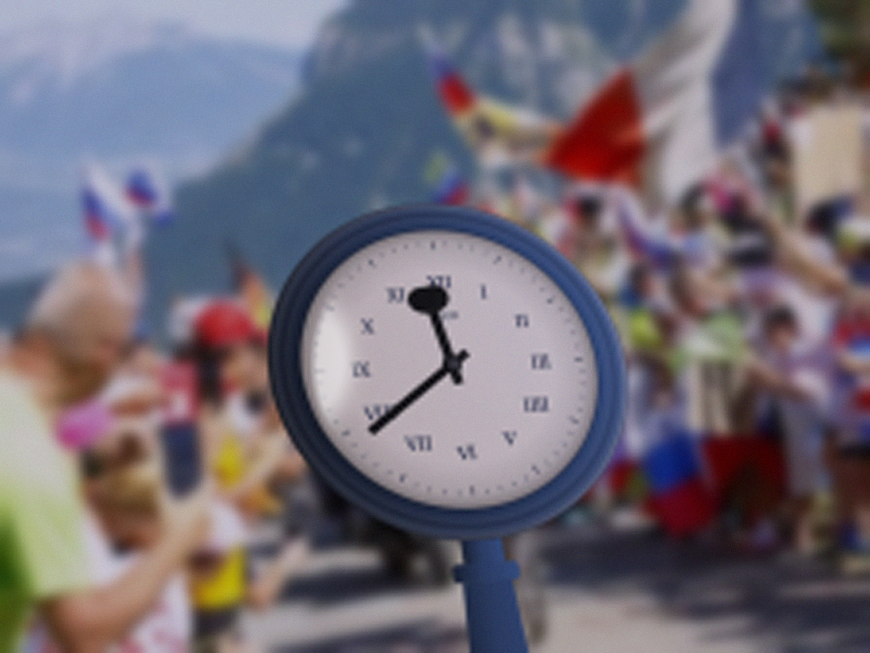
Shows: h=11 m=39
